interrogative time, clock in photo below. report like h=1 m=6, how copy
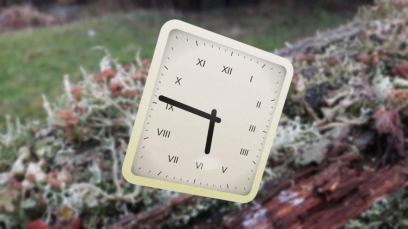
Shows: h=5 m=46
